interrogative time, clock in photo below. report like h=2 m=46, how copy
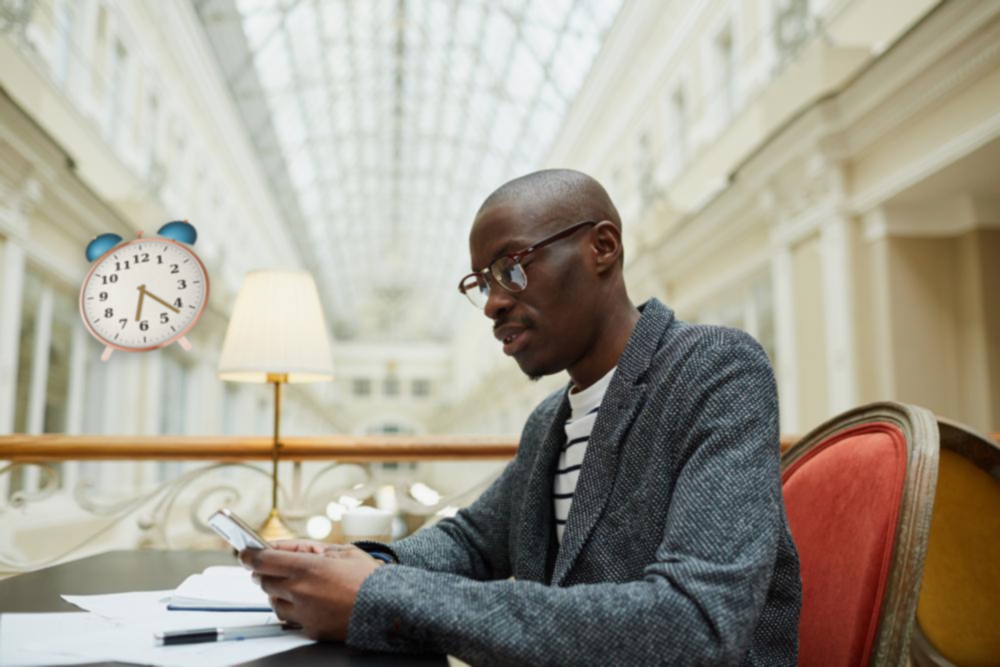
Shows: h=6 m=22
